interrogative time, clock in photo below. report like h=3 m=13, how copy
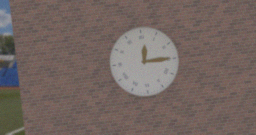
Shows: h=12 m=15
